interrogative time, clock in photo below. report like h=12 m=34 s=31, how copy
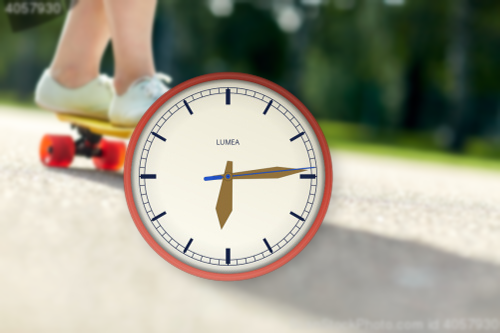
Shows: h=6 m=14 s=14
